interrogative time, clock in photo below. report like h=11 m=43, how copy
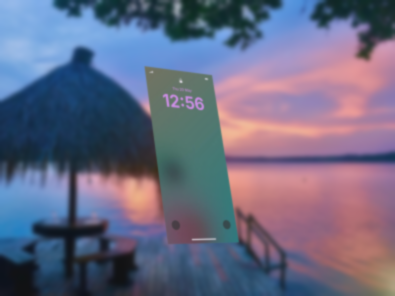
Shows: h=12 m=56
